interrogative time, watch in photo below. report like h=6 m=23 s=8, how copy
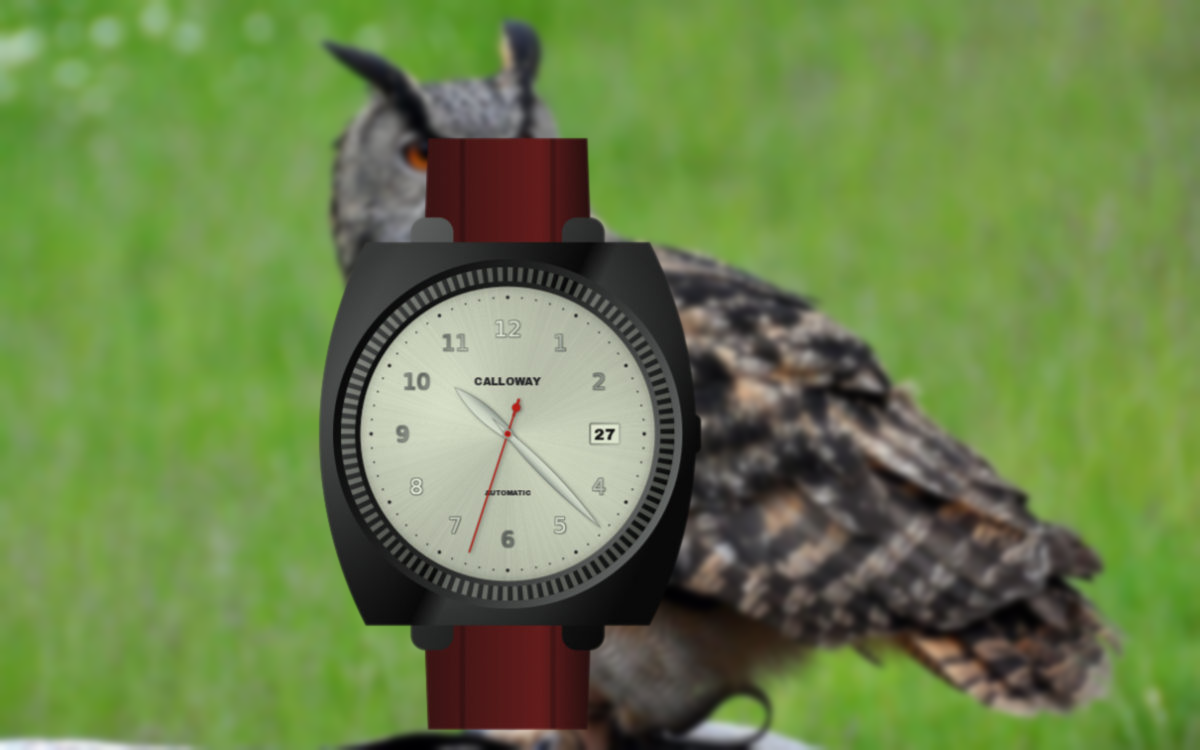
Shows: h=10 m=22 s=33
